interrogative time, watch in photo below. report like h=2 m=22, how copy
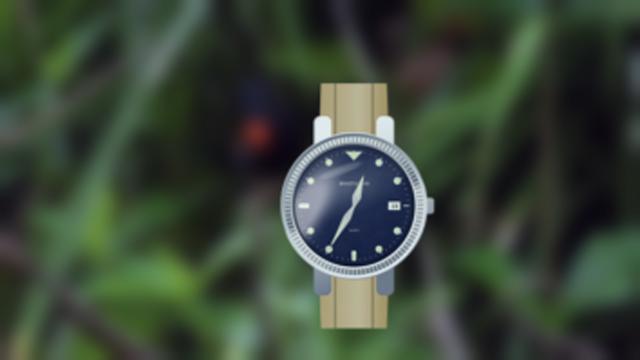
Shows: h=12 m=35
